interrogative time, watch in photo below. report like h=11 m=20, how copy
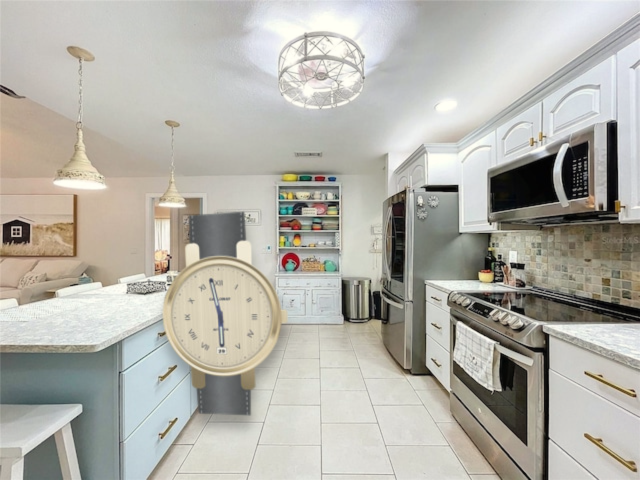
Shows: h=5 m=58
